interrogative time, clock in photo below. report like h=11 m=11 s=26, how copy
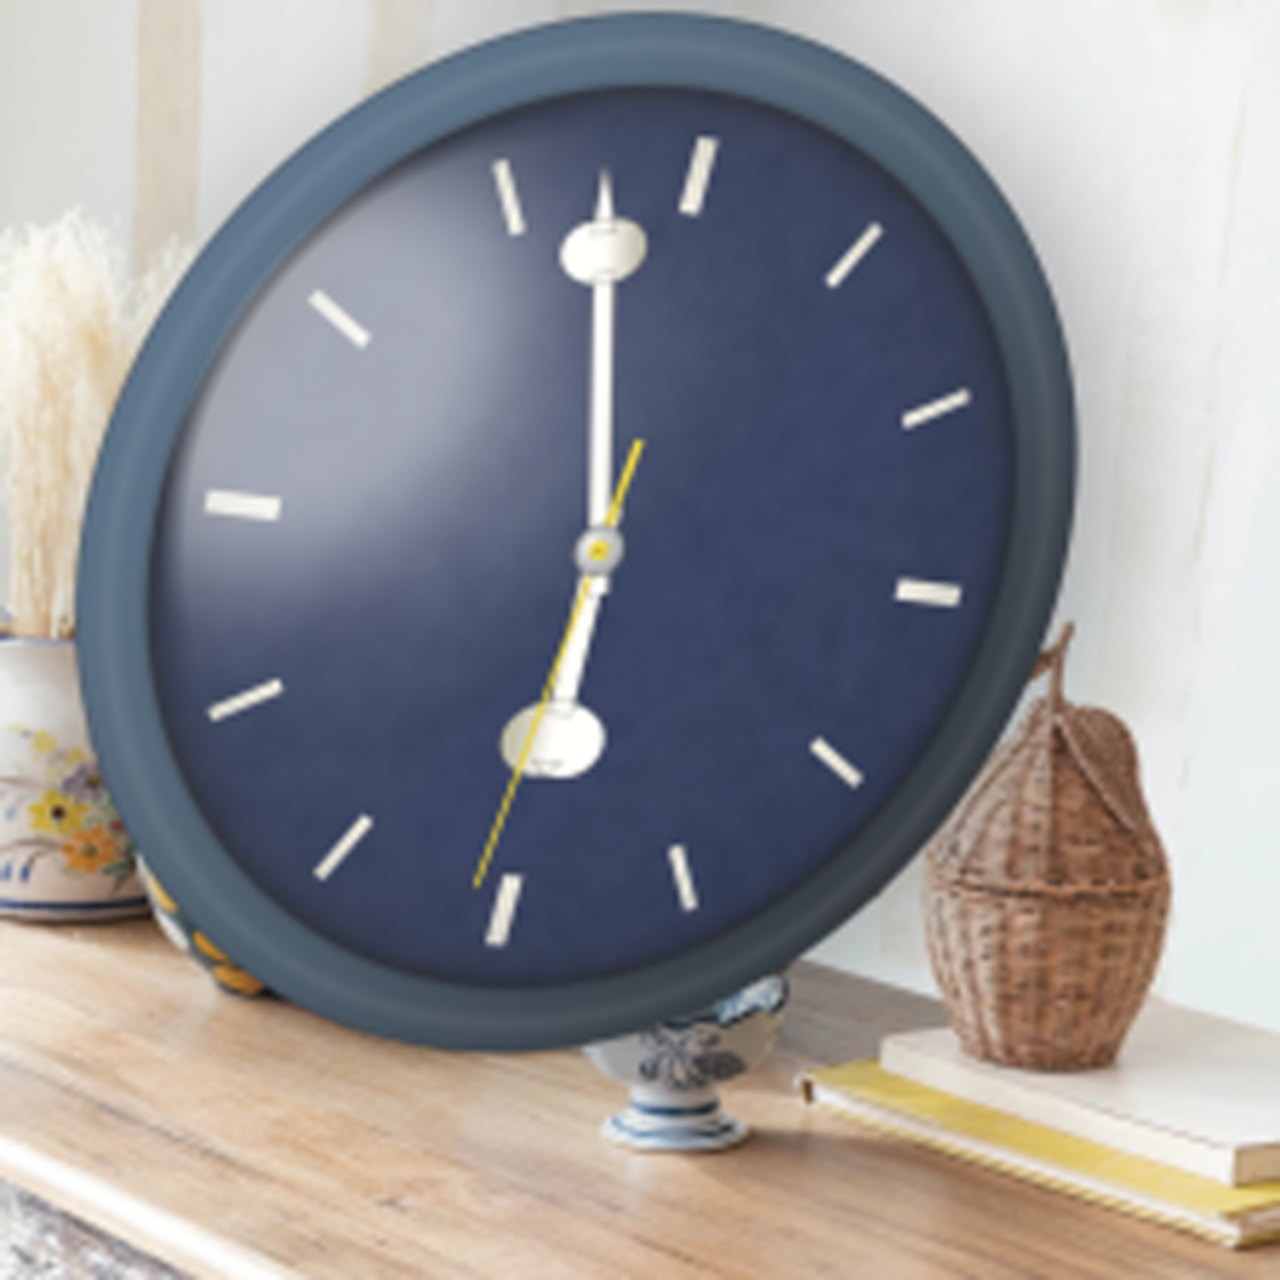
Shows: h=5 m=57 s=31
